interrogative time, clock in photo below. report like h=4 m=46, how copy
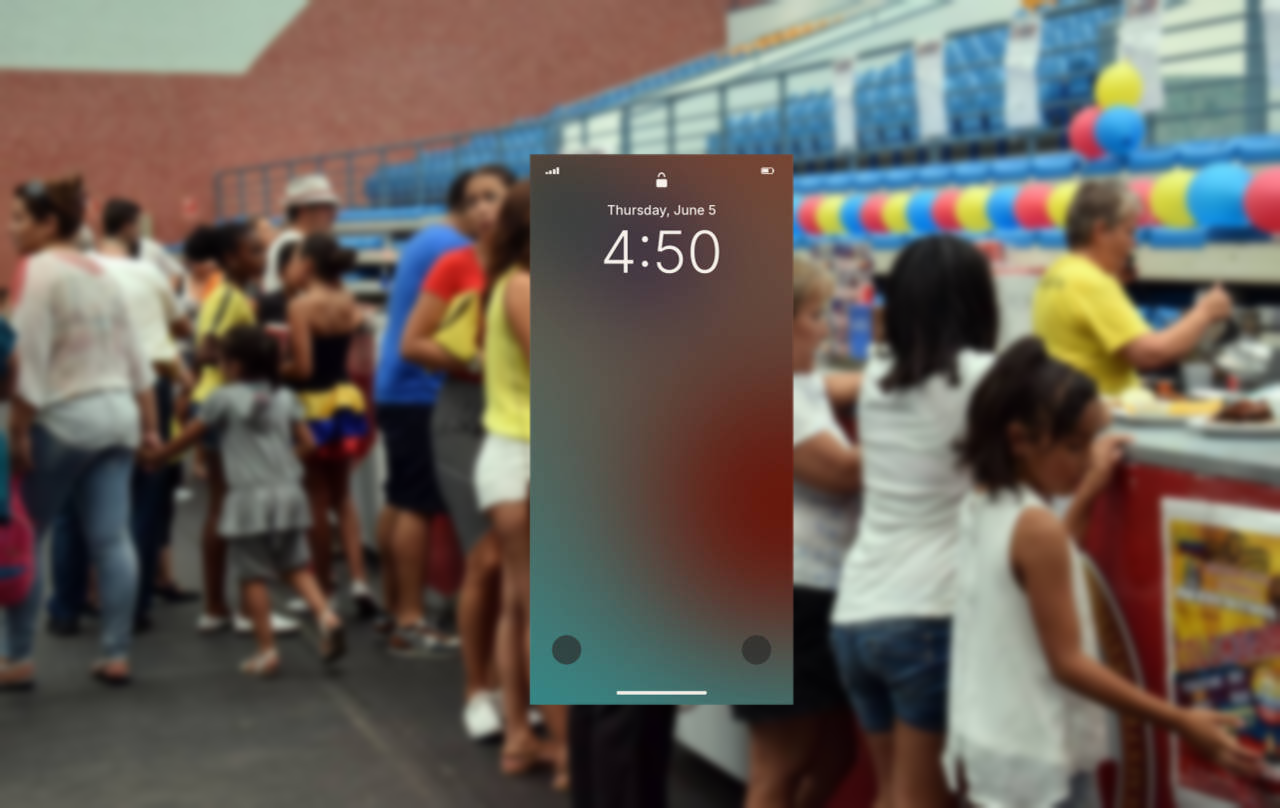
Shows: h=4 m=50
